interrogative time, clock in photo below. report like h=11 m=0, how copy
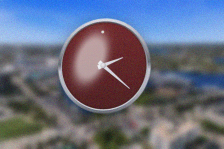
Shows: h=2 m=22
